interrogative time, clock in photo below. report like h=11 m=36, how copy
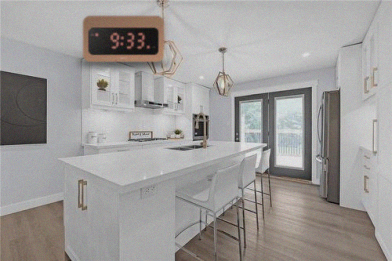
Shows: h=9 m=33
